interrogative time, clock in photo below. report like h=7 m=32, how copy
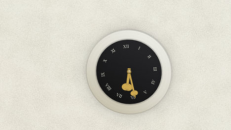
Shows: h=6 m=29
